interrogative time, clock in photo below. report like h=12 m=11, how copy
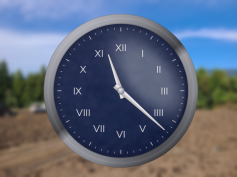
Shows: h=11 m=22
